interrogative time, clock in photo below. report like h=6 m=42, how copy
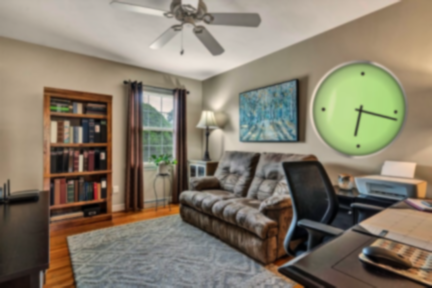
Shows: h=6 m=17
